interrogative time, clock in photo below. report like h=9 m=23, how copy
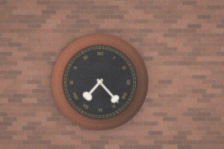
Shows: h=7 m=23
